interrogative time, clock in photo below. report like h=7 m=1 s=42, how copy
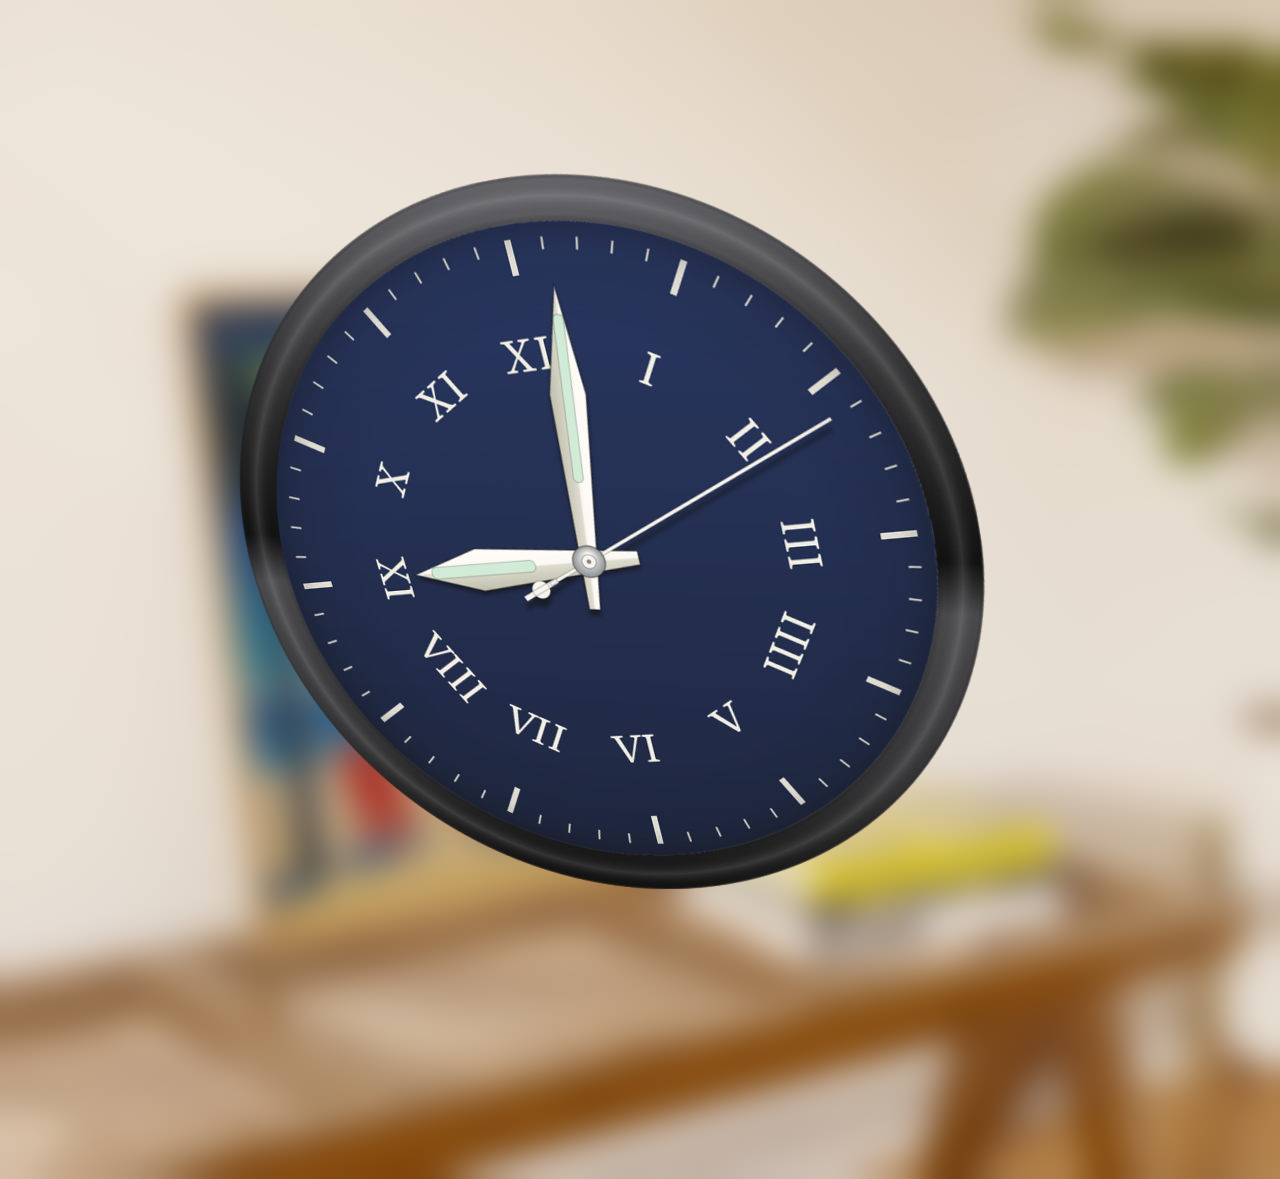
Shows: h=9 m=1 s=11
